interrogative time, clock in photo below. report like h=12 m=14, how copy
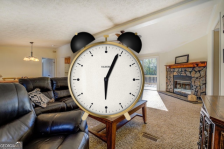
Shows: h=6 m=4
